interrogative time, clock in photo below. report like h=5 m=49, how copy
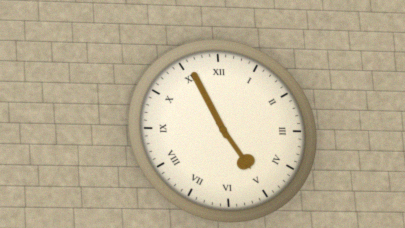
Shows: h=4 m=56
